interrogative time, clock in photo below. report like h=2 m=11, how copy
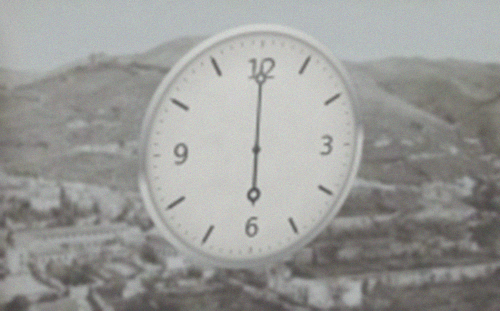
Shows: h=6 m=0
